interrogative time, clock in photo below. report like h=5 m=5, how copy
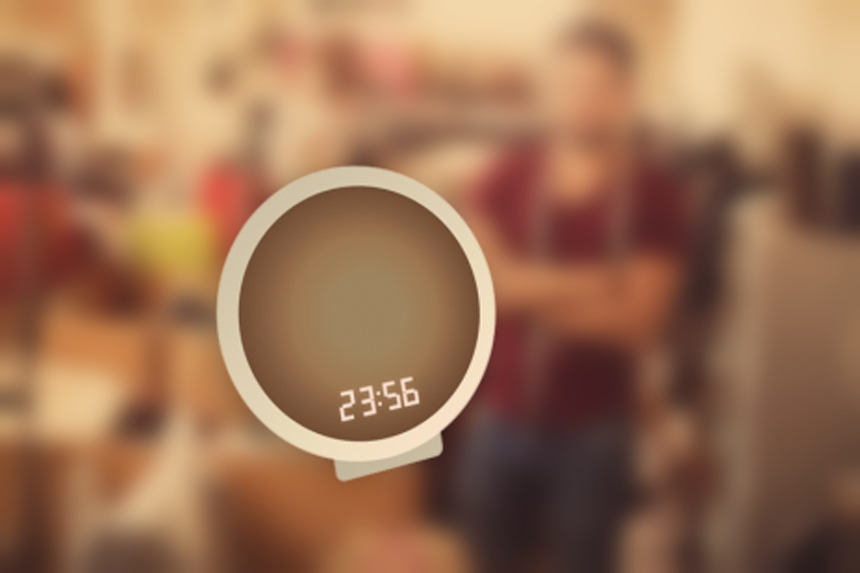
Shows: h=23 m=56
